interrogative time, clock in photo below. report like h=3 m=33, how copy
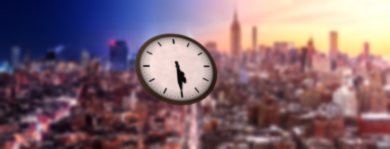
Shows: h=5 m=30
